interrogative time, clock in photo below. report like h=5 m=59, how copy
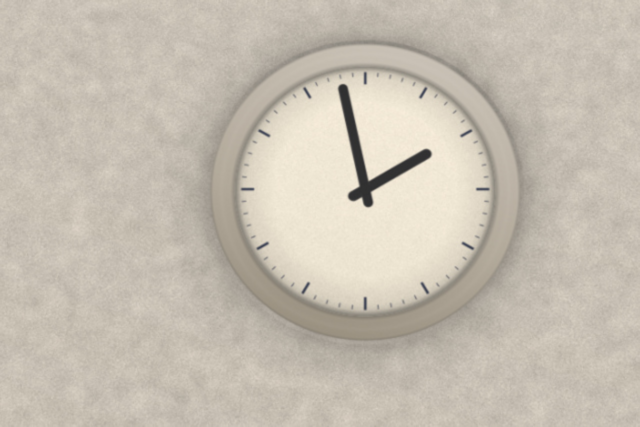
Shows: h=1 m=58
